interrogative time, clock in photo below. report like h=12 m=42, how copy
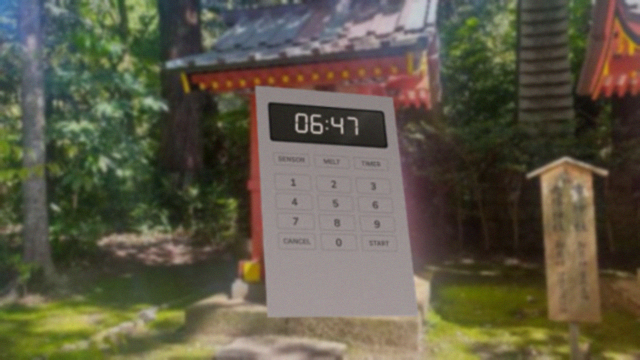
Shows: h=6 m=47
